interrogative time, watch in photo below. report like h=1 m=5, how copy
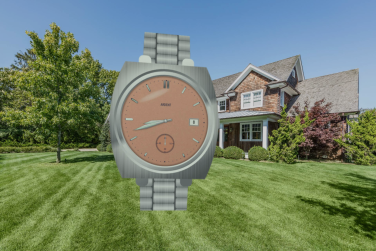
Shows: h=8 m=42
